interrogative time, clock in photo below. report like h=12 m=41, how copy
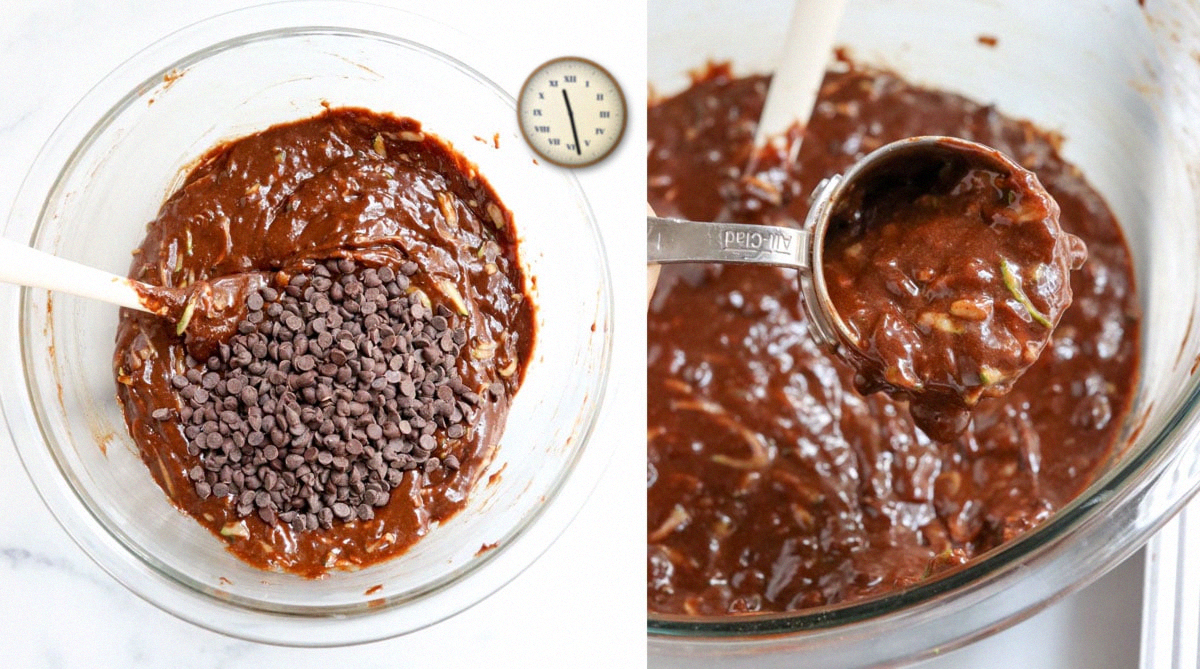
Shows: h=11 m=28
